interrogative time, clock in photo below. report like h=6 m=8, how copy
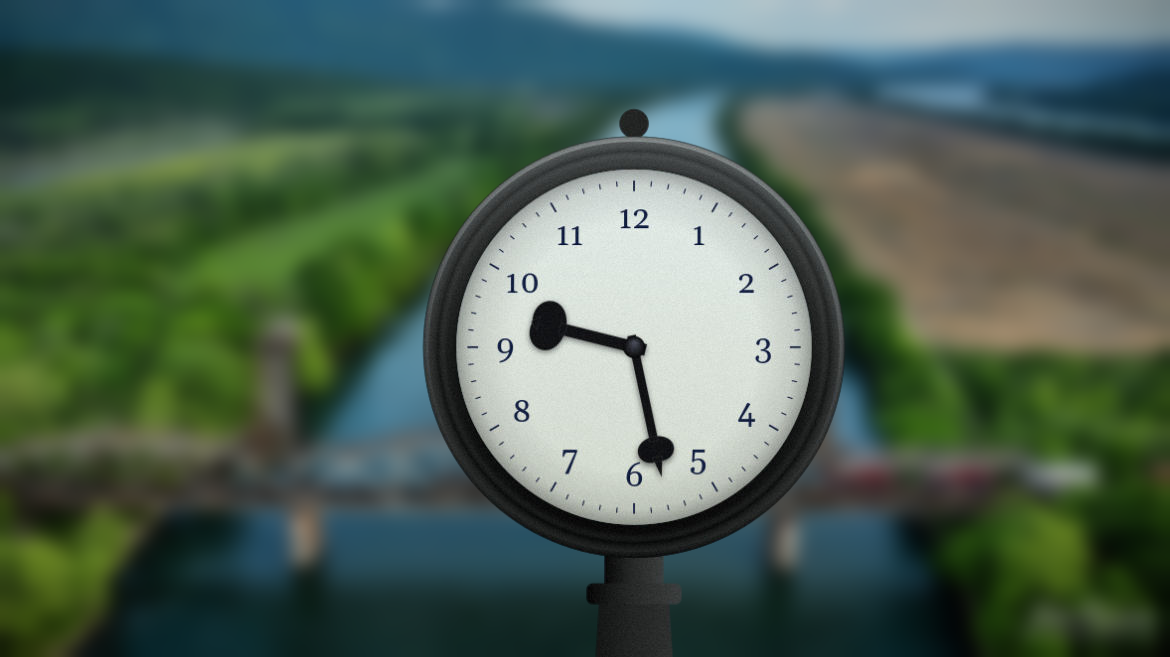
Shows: h=9 m=28
